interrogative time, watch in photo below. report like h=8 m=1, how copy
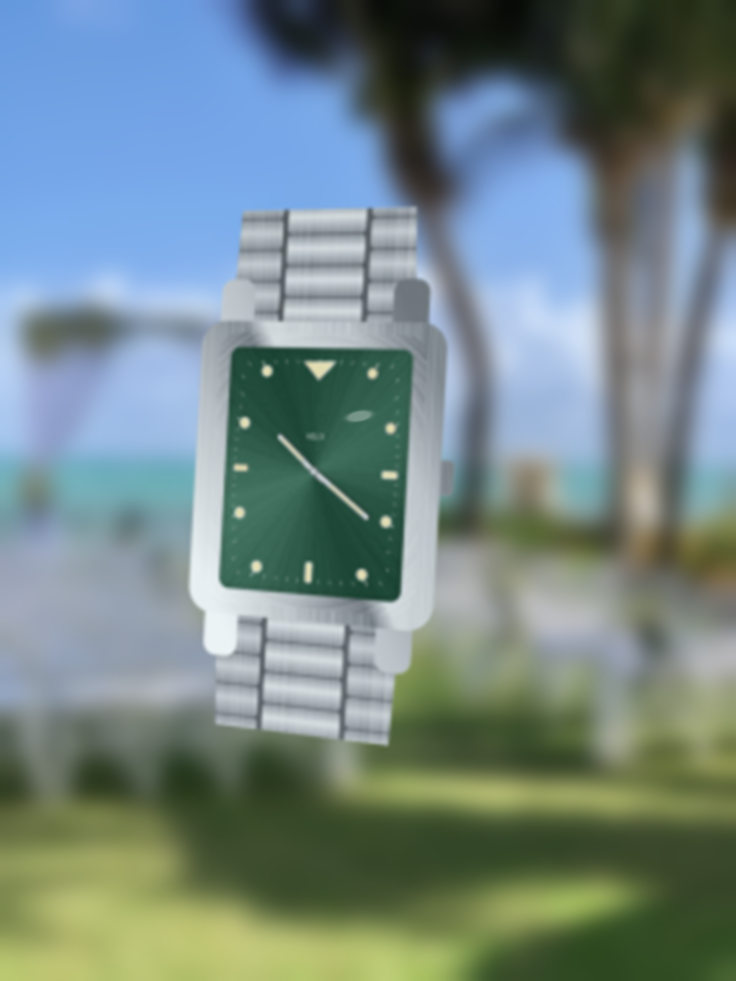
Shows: h=10 m=21
